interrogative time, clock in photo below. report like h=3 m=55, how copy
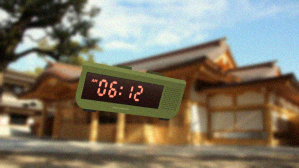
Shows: h=6 m=12
